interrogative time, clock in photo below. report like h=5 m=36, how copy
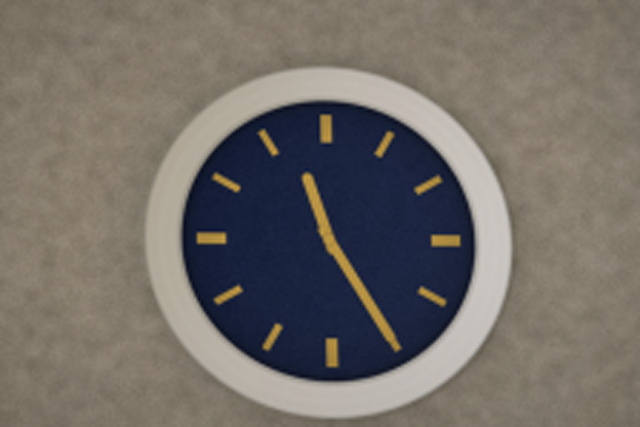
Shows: h=11 m=25
